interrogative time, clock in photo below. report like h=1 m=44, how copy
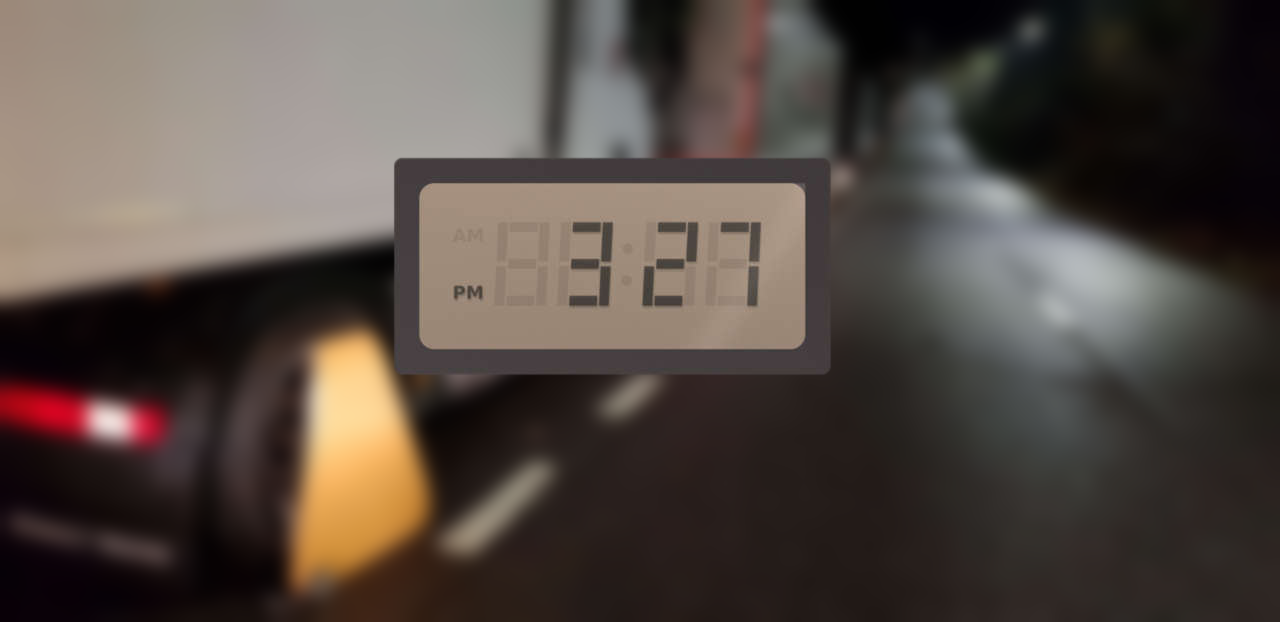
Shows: h=3 m=27
